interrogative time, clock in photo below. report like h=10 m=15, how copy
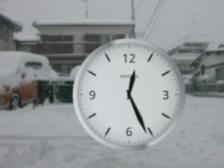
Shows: h=12 m=26
